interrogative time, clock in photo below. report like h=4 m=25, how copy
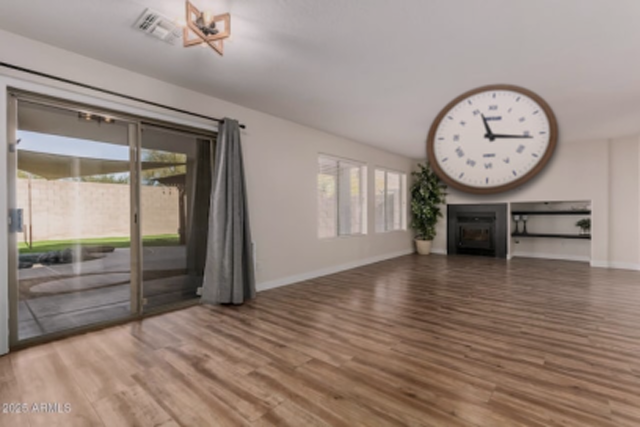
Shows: h=11 m=16
